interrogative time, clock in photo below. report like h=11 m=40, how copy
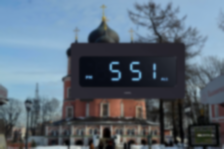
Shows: h=5 m=51
